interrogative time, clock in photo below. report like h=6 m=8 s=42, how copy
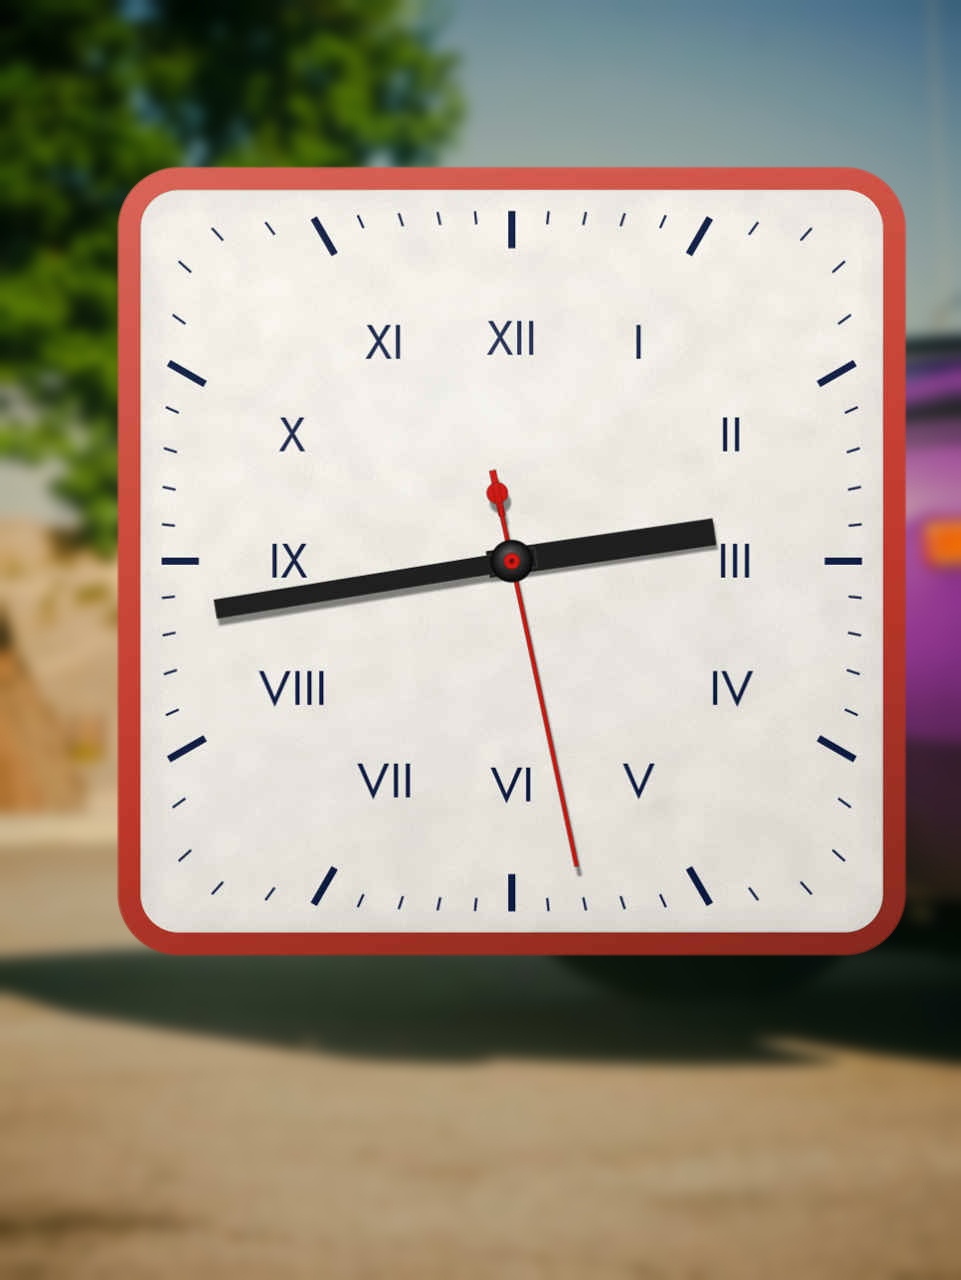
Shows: h=2 m=43 s=28
